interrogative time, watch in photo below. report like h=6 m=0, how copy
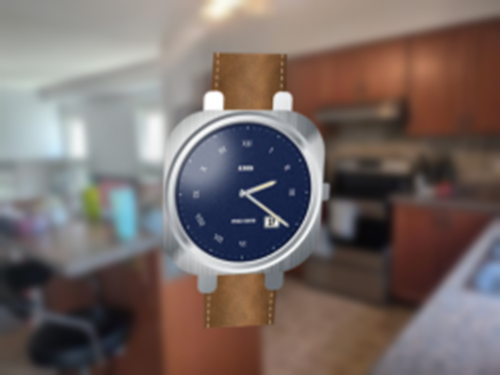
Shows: h=2 m=21
